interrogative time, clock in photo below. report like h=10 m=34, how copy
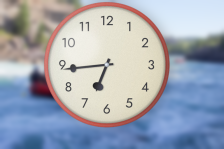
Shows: h=6 m=44
